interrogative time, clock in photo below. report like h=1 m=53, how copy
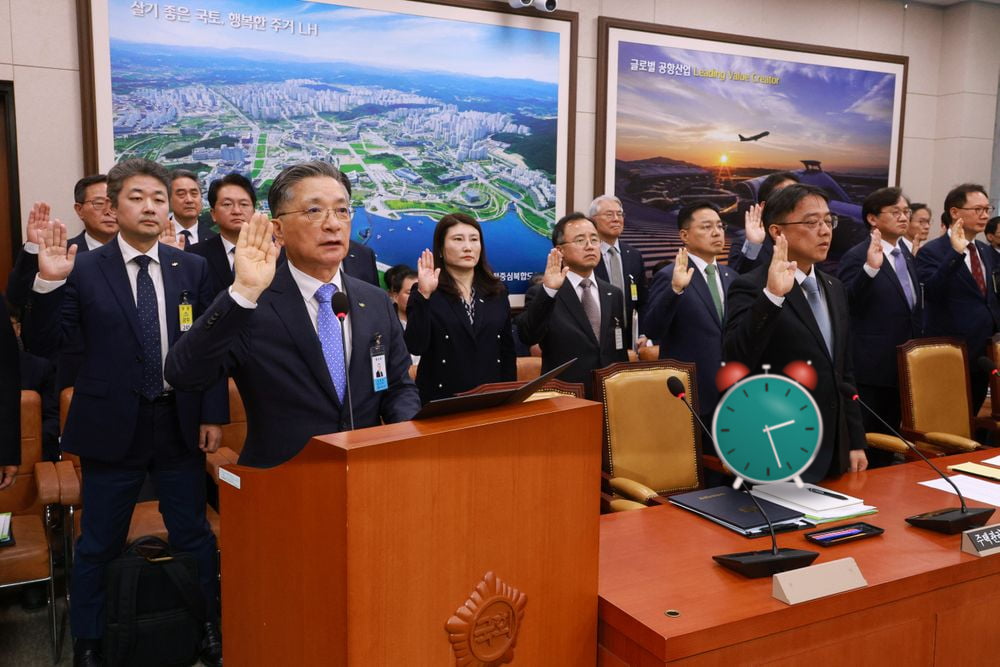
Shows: h=2 m=27
